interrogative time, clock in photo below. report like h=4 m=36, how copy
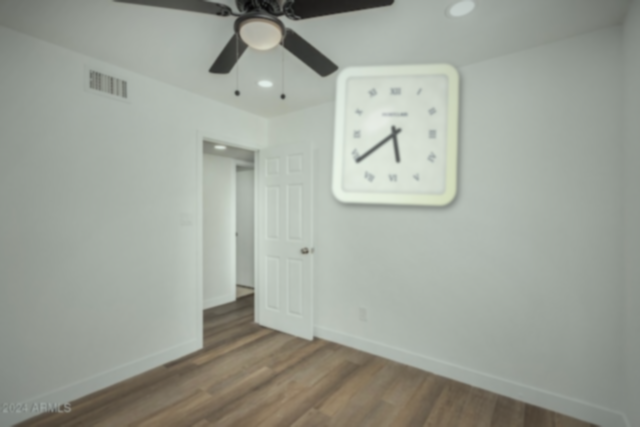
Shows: h=5 m=39
